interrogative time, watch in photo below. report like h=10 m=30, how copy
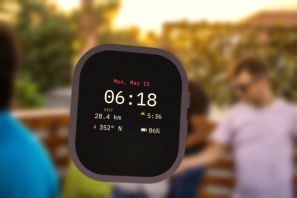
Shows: h=6 m=18
